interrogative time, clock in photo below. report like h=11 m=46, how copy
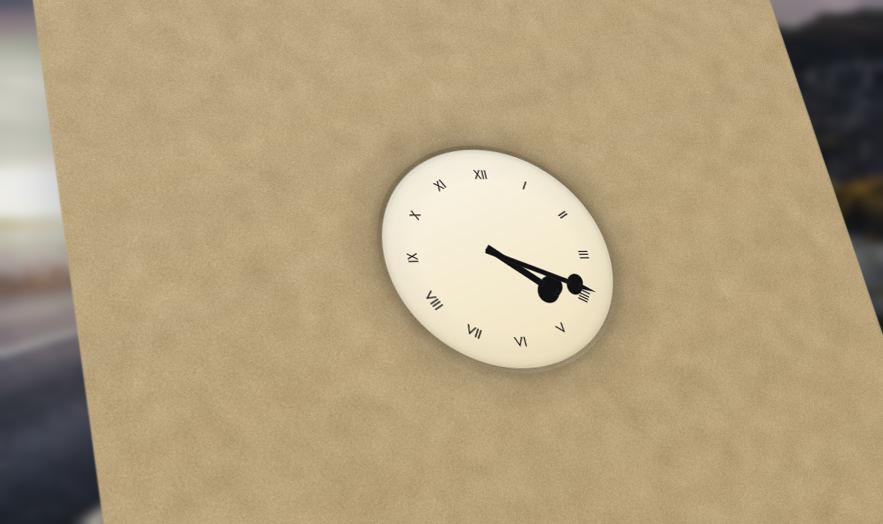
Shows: h=4 m=19
